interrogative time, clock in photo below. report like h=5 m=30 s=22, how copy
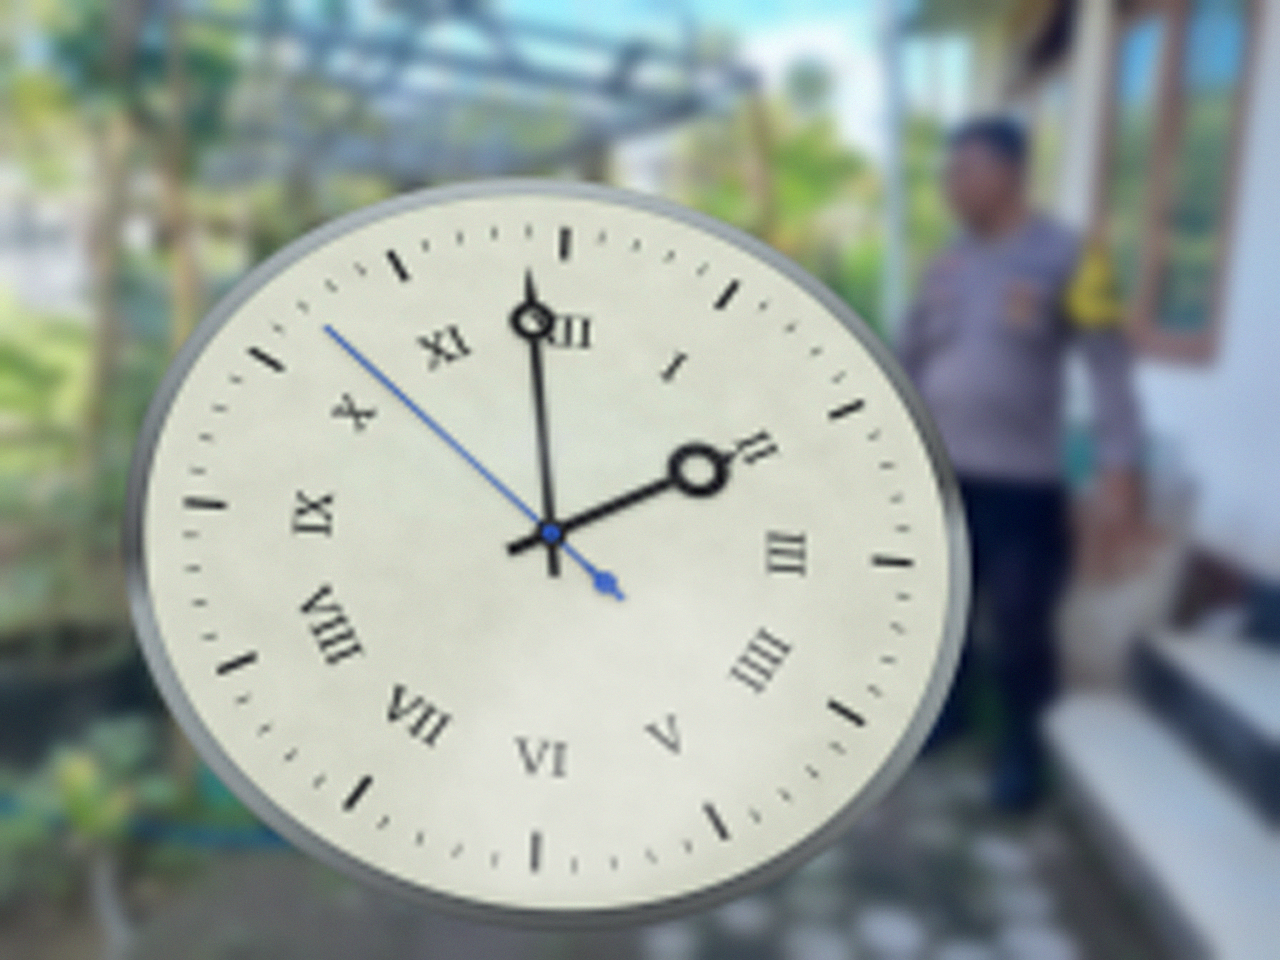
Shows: h=1 m=58 s=52
